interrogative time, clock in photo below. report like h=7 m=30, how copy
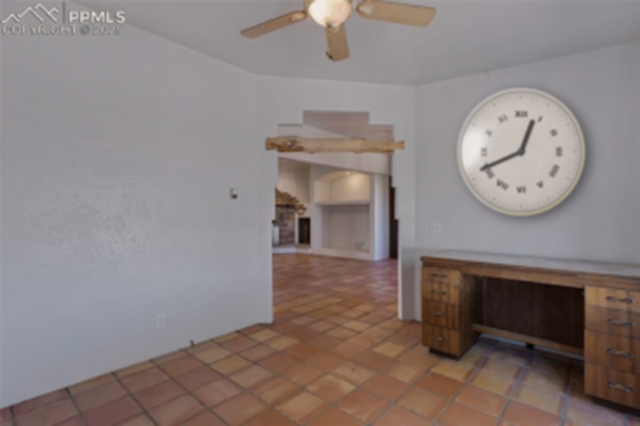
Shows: h=12 m=41
